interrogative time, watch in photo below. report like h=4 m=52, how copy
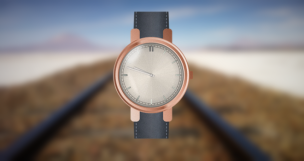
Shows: h=9 m=48
